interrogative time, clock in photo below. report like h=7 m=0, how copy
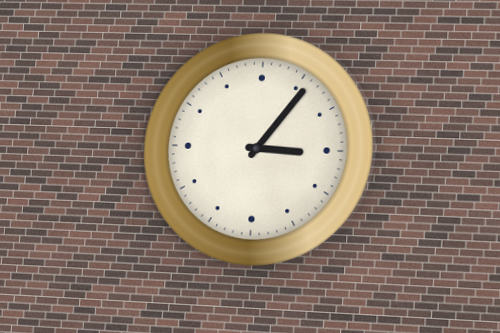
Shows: h=3 m=6
